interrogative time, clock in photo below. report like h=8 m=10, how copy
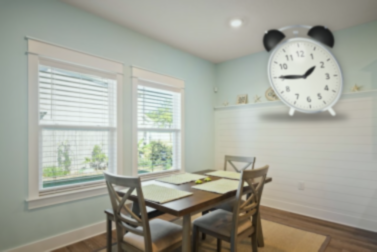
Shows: h=1 m=45
